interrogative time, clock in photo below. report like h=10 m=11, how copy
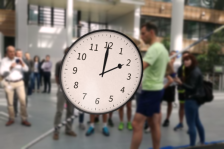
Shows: h=2 m=0
